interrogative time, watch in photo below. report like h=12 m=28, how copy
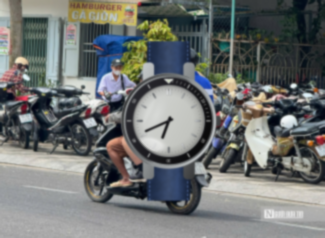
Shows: h=6 m=41
